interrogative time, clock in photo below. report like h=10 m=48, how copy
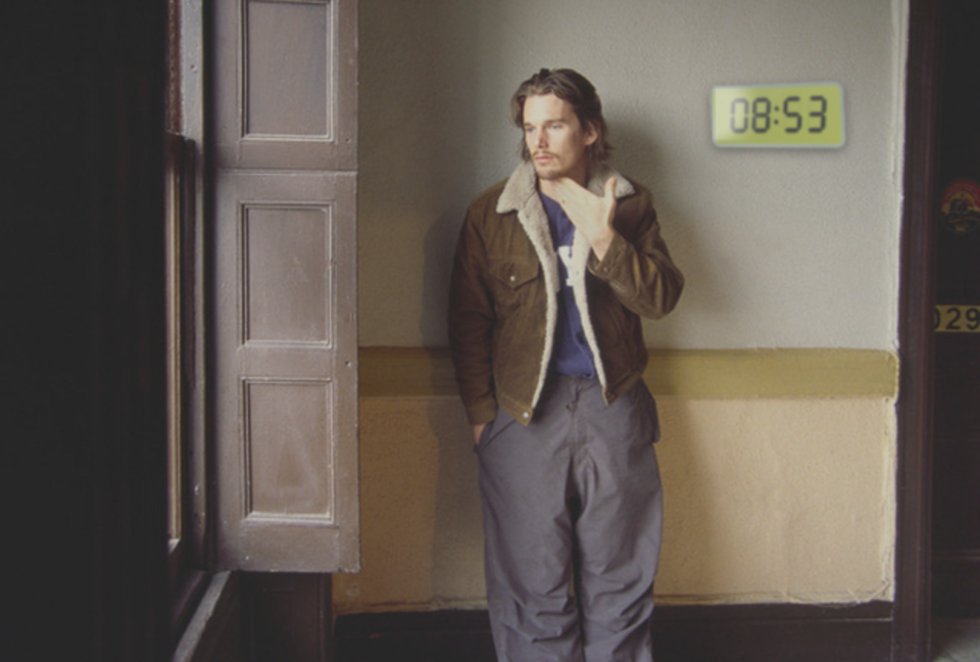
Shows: h=8 m=53
